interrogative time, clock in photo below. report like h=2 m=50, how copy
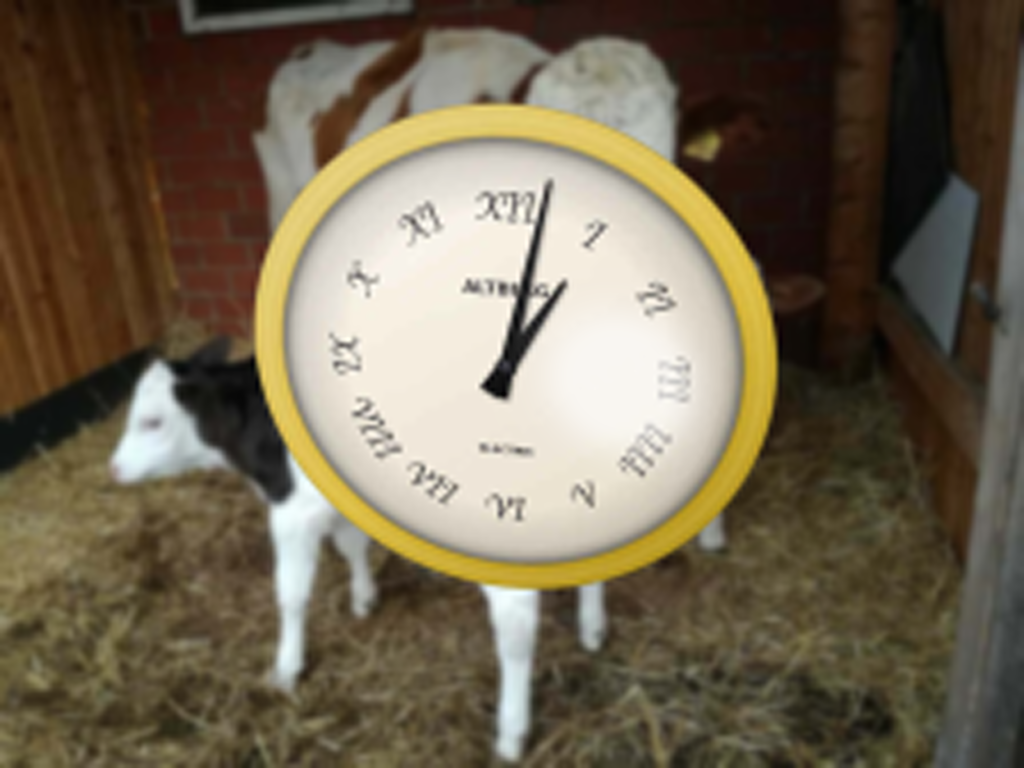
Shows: h=1 m=2
